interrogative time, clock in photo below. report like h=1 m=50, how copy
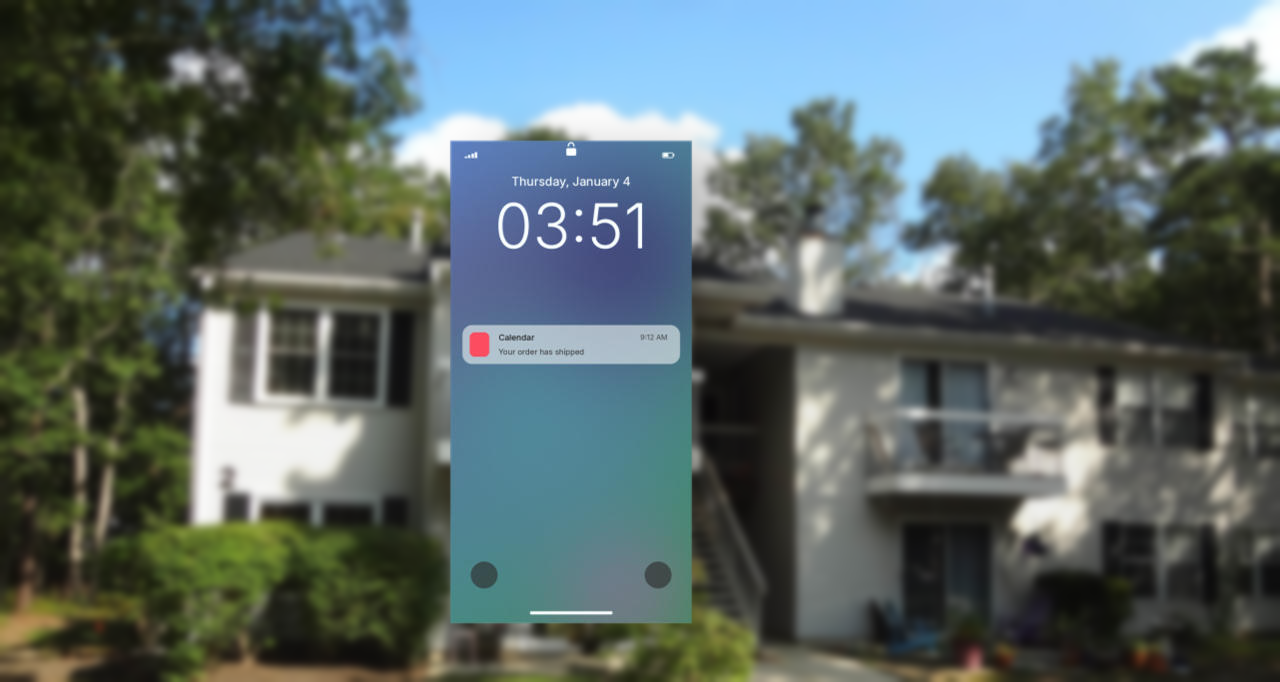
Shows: h=3 m=51
